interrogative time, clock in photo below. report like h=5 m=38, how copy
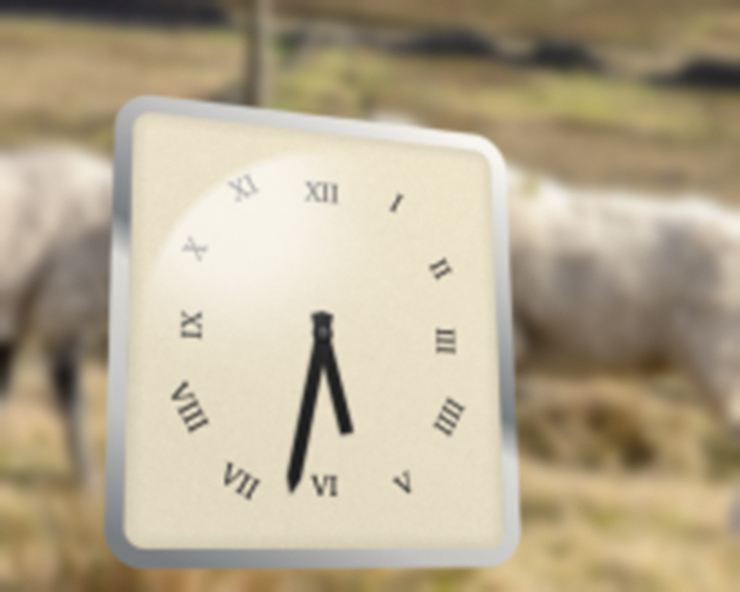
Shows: h=5 m=32
